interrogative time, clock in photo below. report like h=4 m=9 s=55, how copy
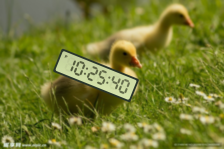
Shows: h=10 m=25 s=40
